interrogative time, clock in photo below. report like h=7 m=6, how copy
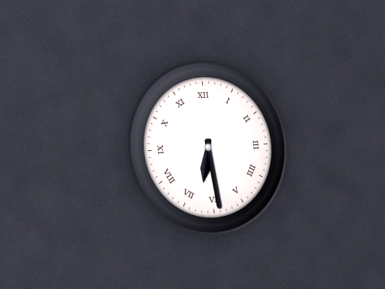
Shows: h=6 m=29
